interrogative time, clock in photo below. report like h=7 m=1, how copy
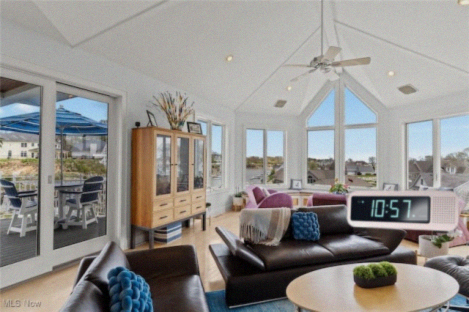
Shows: h=10 m=57
